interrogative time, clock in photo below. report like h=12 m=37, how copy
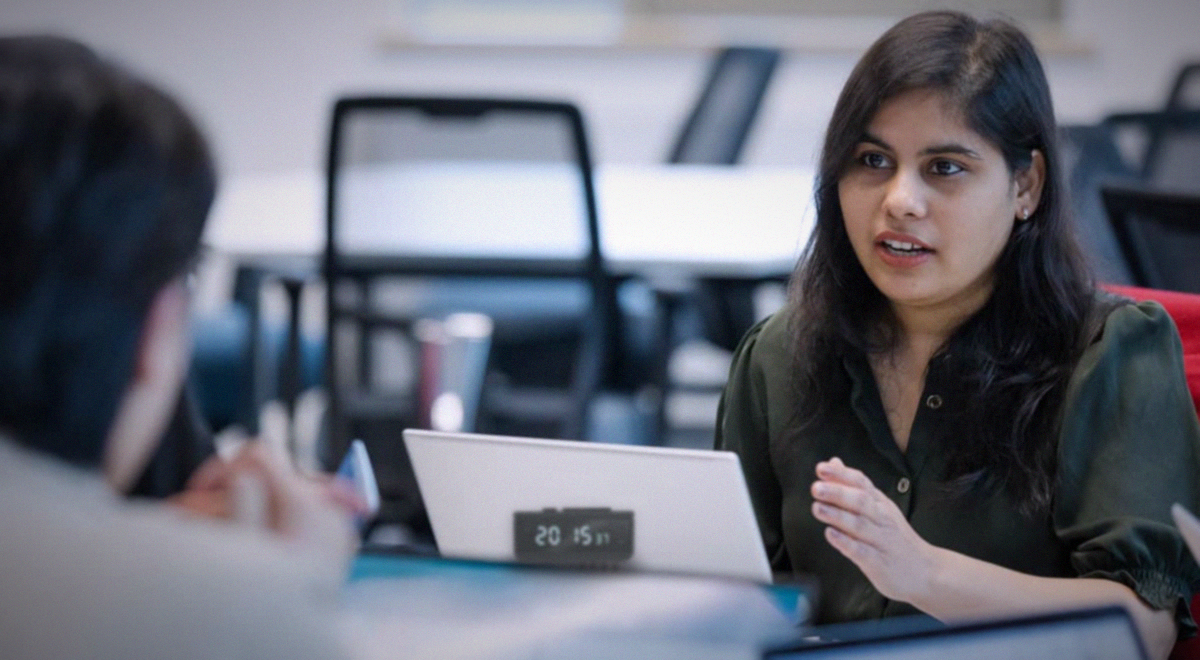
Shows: h=20 m=15
